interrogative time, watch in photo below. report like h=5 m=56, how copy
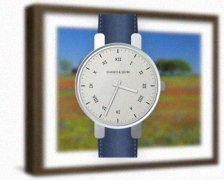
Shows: h=3 m=34
